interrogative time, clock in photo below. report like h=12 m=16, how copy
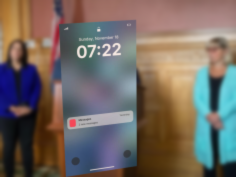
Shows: h=7 m=22
